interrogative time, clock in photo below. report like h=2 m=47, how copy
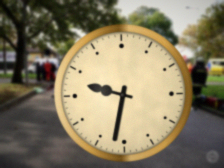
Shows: h=9 m=32
